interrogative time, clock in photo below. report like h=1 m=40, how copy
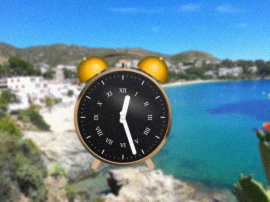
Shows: h=12 m=27
